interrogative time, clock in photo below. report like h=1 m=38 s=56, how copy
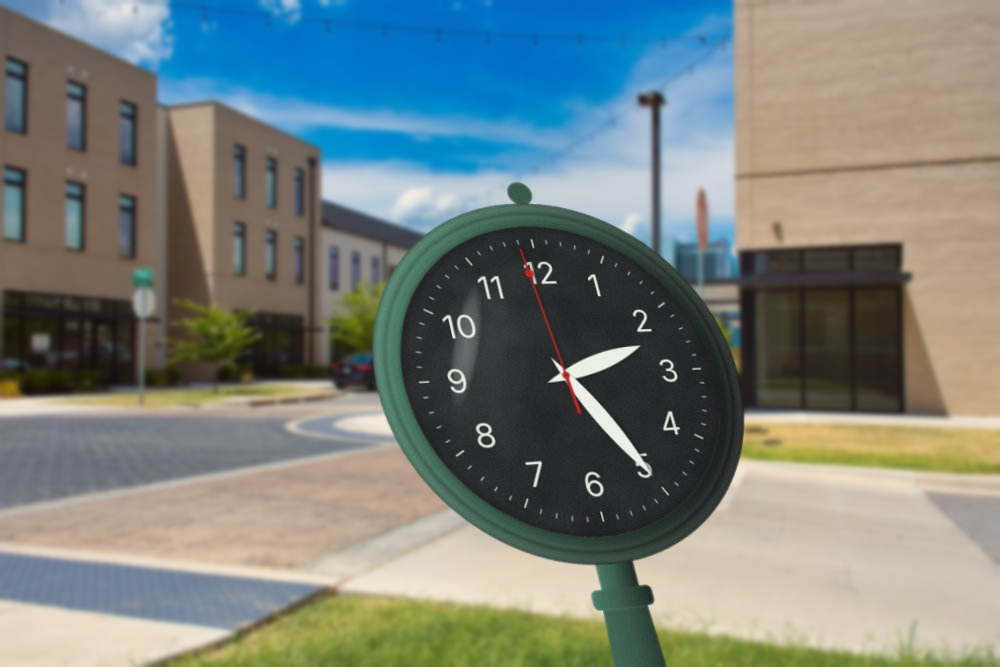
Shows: h=2 m=24 s=59
